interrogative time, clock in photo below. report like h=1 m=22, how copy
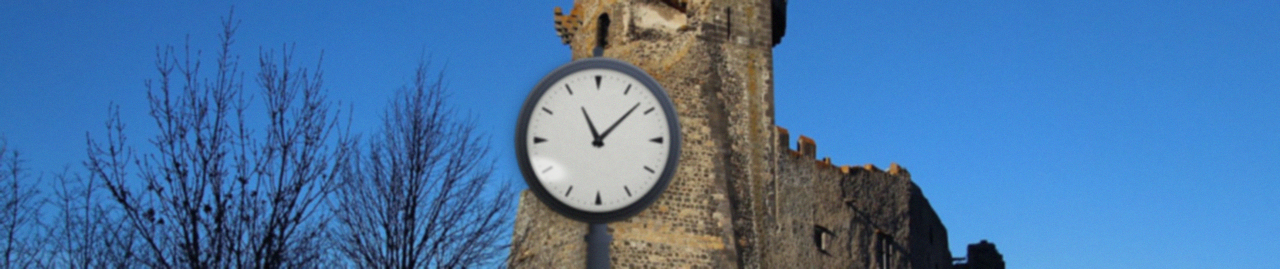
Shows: h=11 m=8
